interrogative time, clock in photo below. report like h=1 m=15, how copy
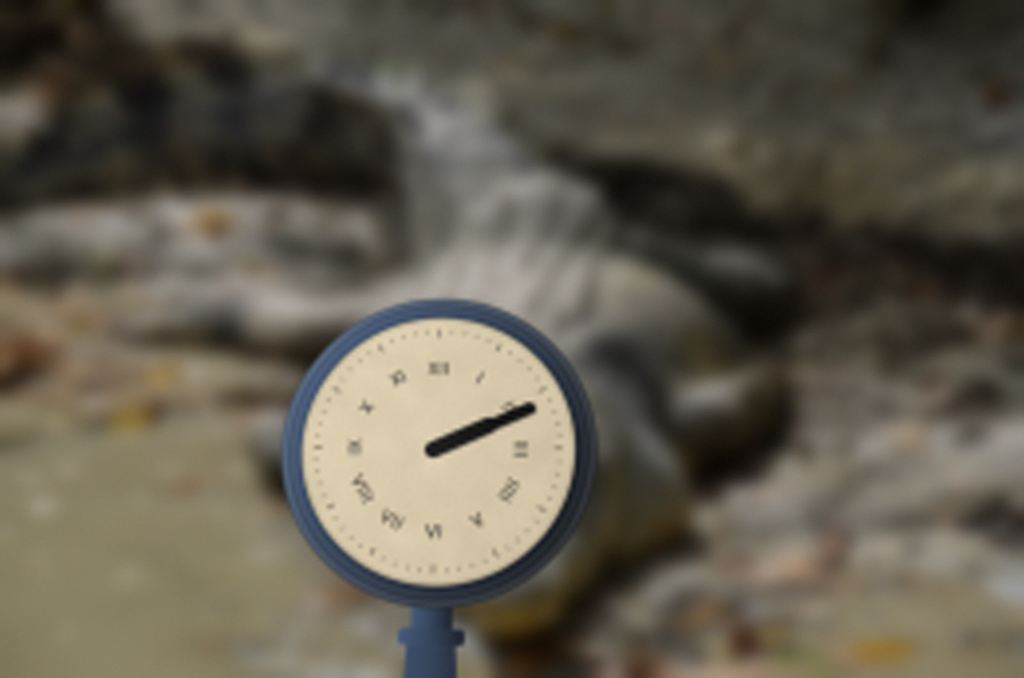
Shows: h=2 m=11
